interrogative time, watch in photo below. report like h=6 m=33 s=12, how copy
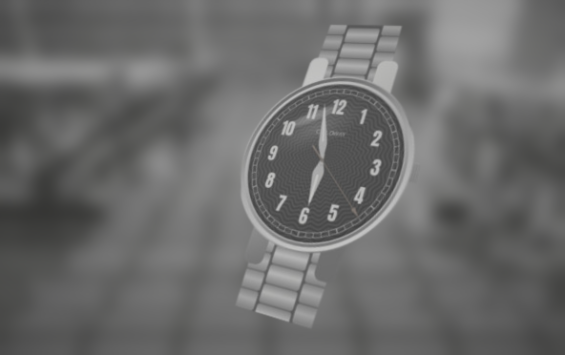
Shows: h=5 m=57 s=22
